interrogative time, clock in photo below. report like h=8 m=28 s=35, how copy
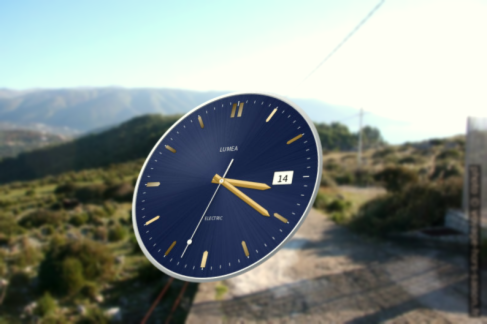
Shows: h=3 m=20 s=33
